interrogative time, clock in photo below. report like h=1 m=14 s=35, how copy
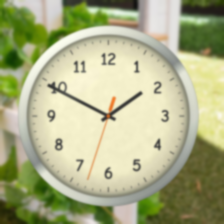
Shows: h=1 m=49 s=33
